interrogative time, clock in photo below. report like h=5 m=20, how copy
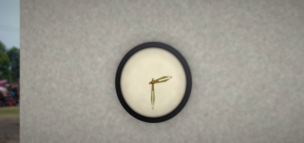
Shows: h=2 m=30
